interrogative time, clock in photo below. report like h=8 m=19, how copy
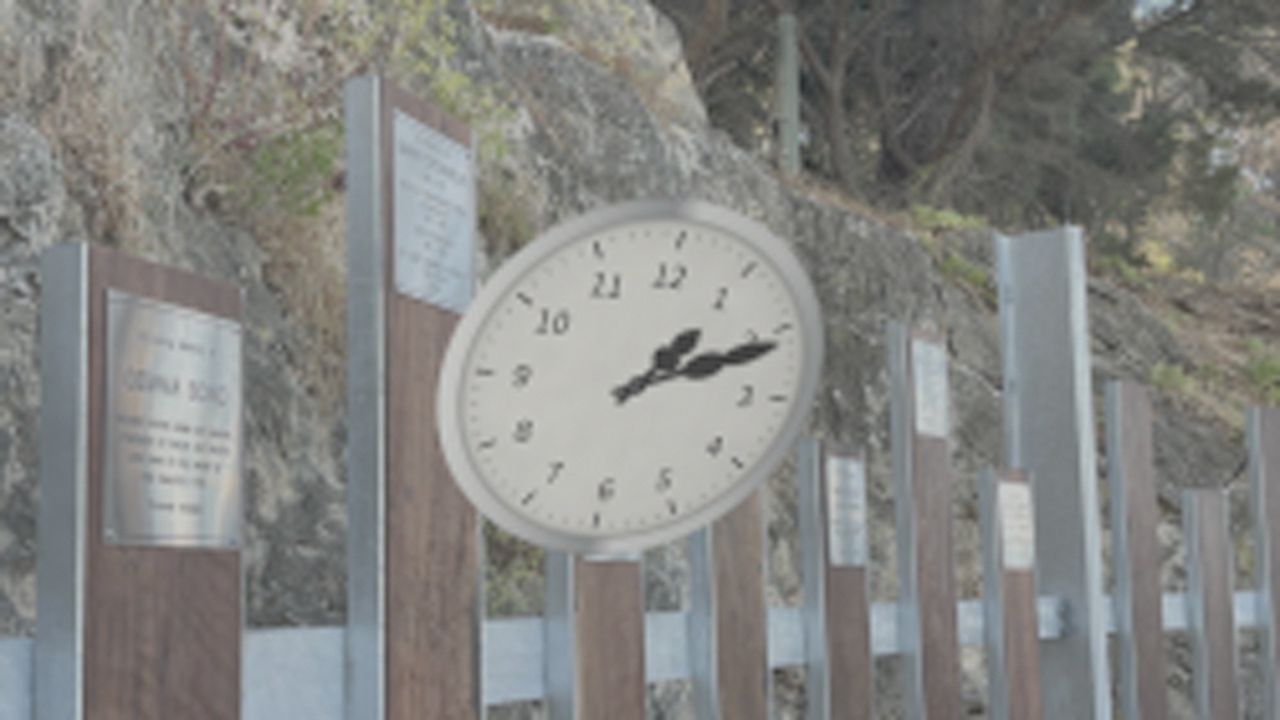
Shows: h=1 m=11
